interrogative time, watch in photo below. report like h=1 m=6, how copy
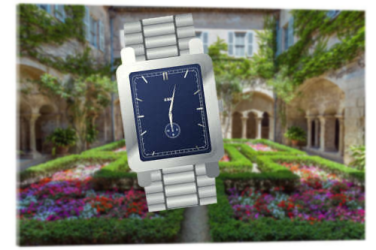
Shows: h=6 m=3
